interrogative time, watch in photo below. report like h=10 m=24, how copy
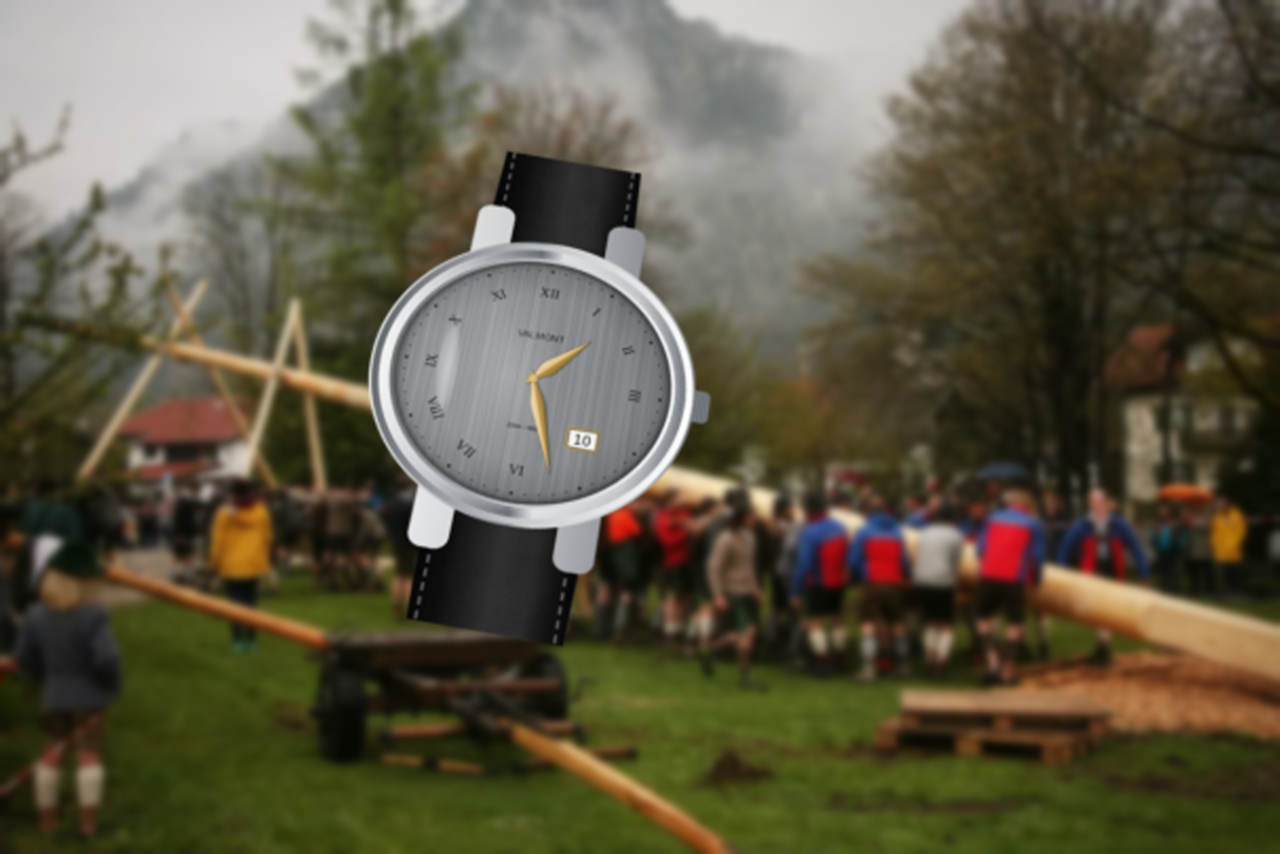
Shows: h=1 m=27
